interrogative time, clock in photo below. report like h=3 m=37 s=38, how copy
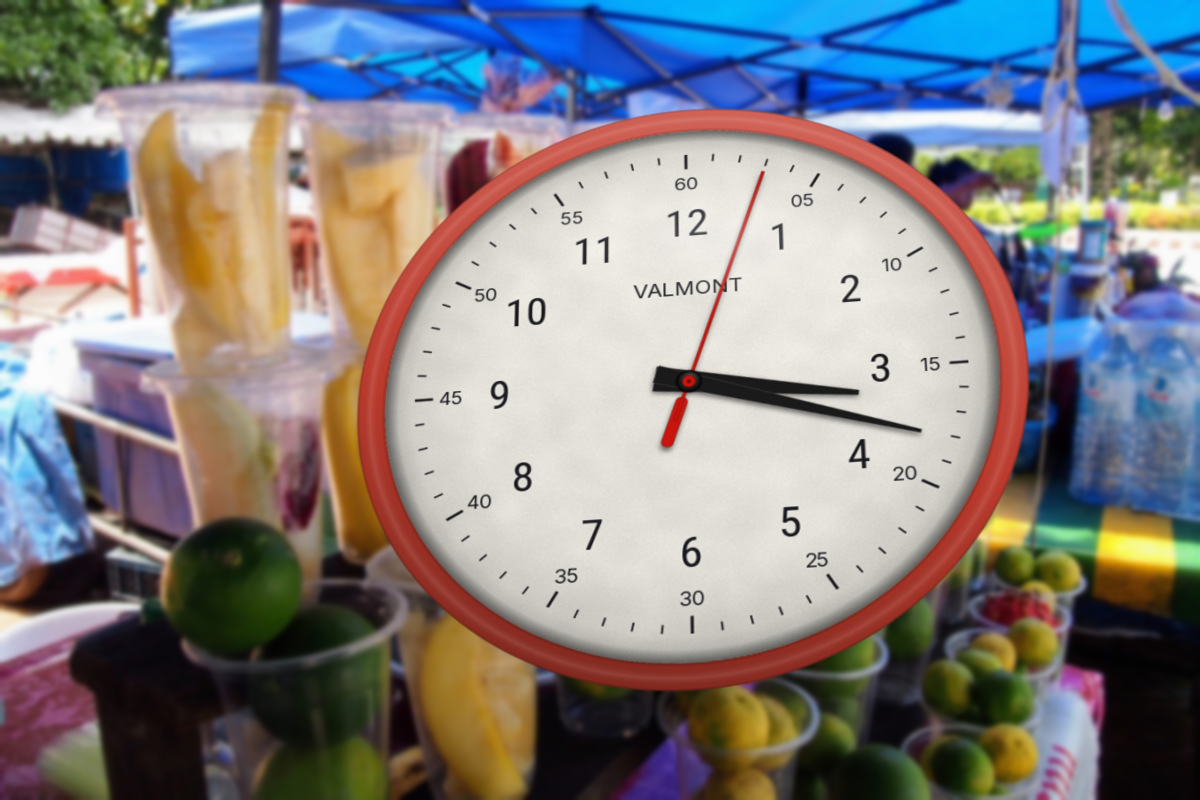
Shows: h=3 m=18 s=3
